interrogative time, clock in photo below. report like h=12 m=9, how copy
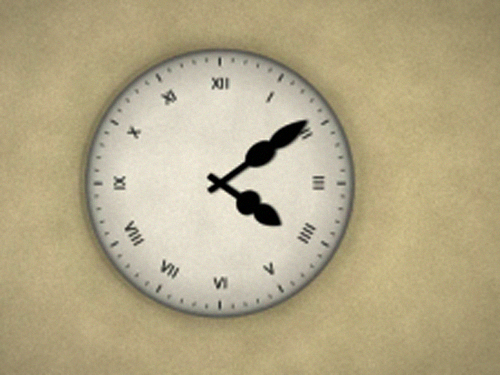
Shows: h=4 m=9
